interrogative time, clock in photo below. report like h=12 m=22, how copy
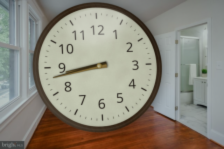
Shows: h=8 m=43
